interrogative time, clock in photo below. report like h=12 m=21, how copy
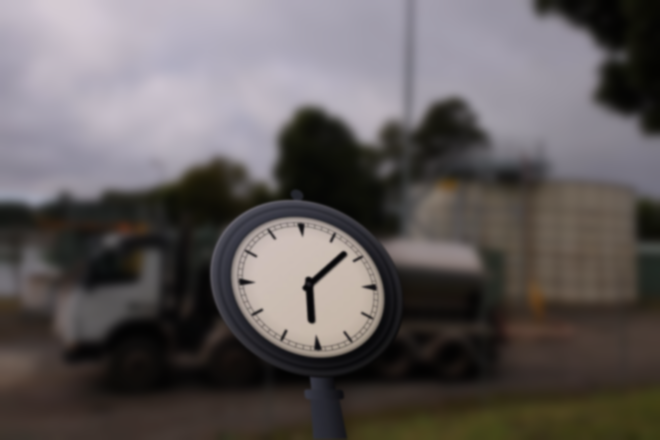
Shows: h=6 m=8
